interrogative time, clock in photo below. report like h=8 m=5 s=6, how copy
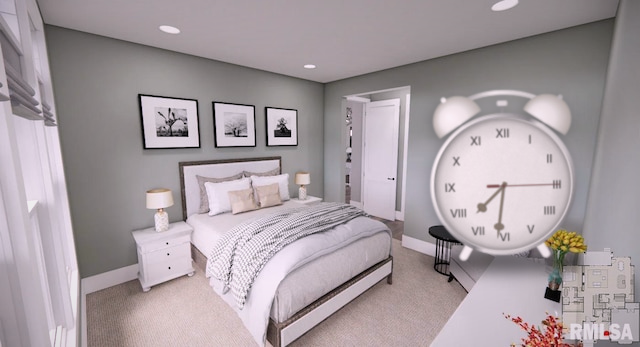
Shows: h=7 m=31 s=15
